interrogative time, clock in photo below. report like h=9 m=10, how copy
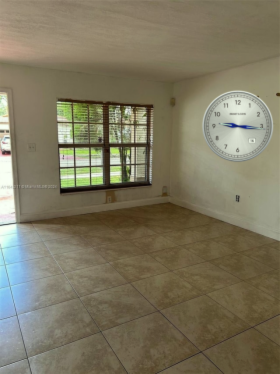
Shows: h=9 m=16
